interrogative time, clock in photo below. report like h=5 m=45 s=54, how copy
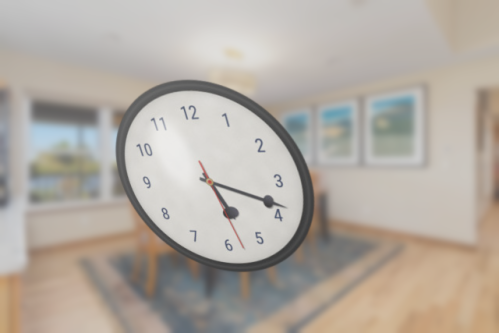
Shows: h=5 m=18 s=28
